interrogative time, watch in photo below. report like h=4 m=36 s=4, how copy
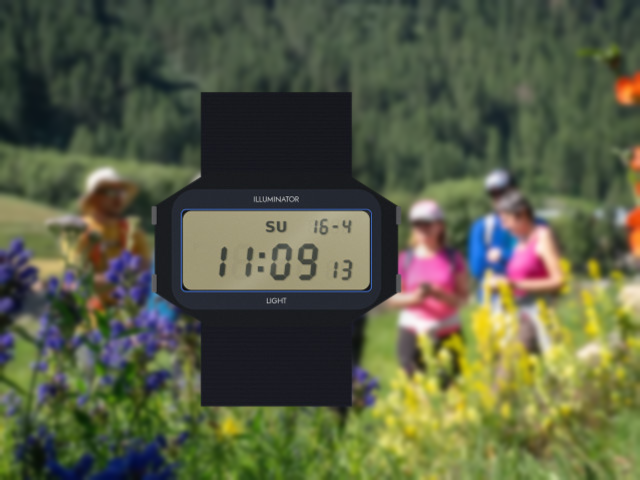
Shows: h=11 m=9 s=13
